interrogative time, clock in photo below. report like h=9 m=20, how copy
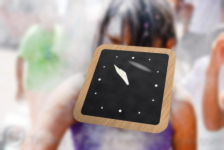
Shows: h=10 m=53
